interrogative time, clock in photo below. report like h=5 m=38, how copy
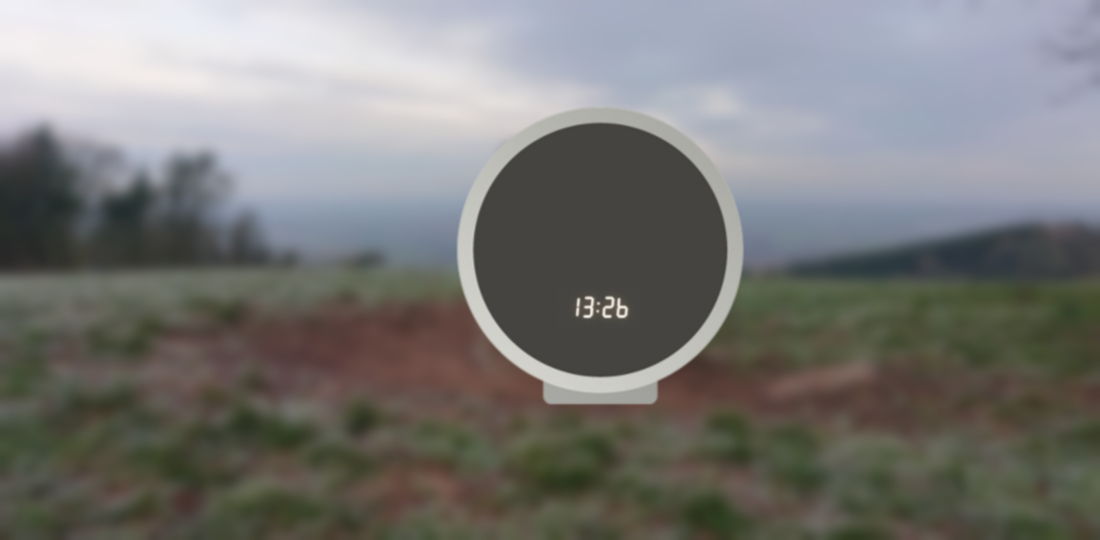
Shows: h=13 m=26
